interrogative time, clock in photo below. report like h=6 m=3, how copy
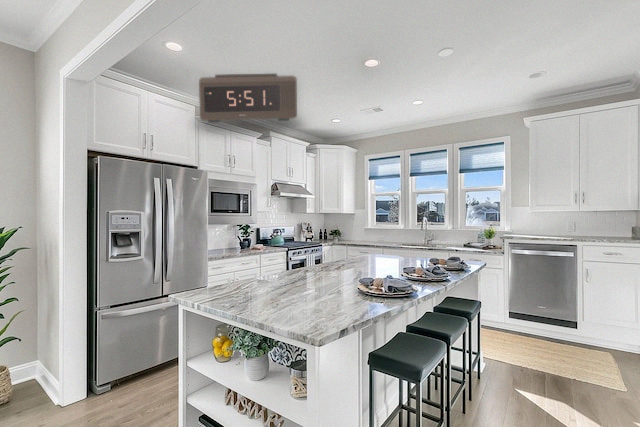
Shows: h=5 m=51
